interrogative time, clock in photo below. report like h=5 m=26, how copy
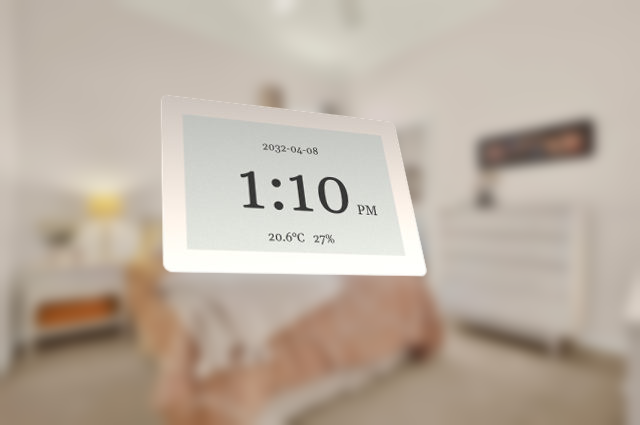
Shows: h=1 m=10
